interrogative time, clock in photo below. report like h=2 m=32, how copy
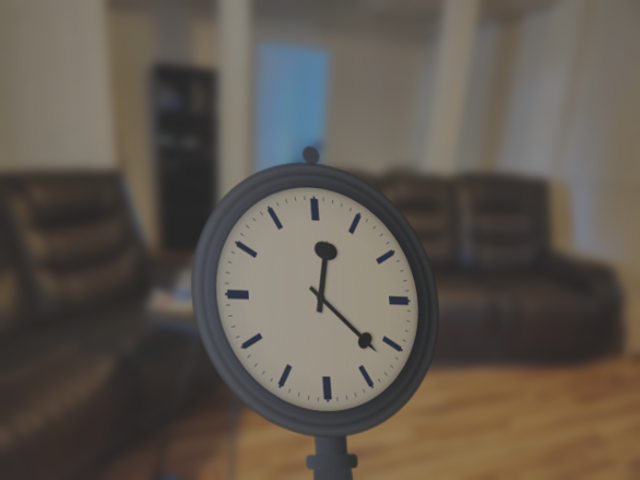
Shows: h=12 m=22
